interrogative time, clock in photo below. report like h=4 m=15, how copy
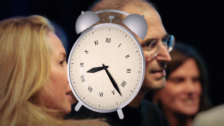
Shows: h=8 m=23
